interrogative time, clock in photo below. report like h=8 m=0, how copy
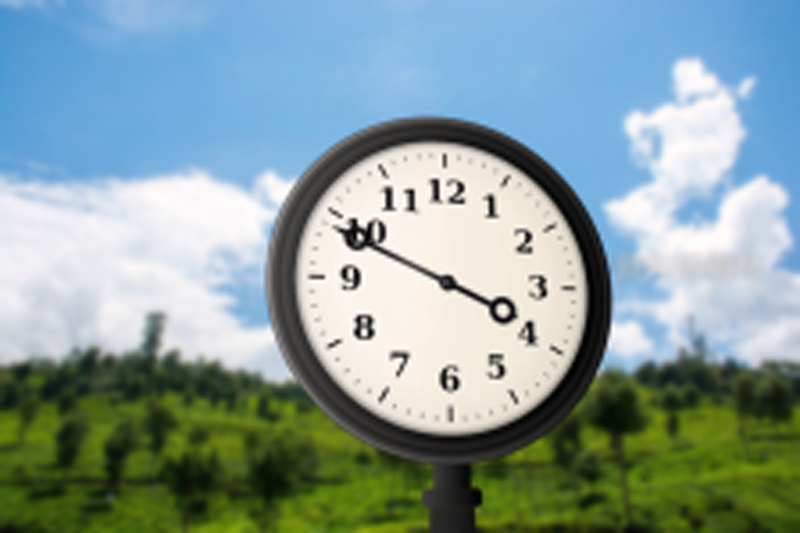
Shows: h=3 m=49
